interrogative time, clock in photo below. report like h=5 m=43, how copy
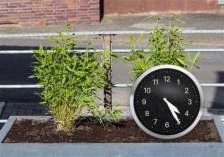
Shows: h=4 m=25
